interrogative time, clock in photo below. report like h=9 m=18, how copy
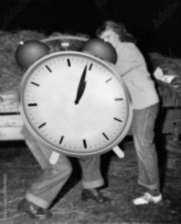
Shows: h=1 m=4
